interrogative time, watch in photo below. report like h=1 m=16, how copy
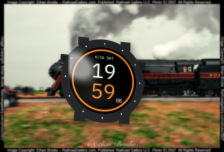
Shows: h=19 m=59
